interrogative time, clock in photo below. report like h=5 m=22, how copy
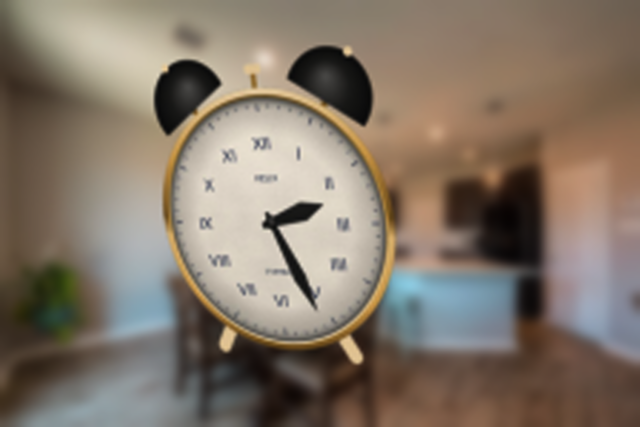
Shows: h=2 m=26
